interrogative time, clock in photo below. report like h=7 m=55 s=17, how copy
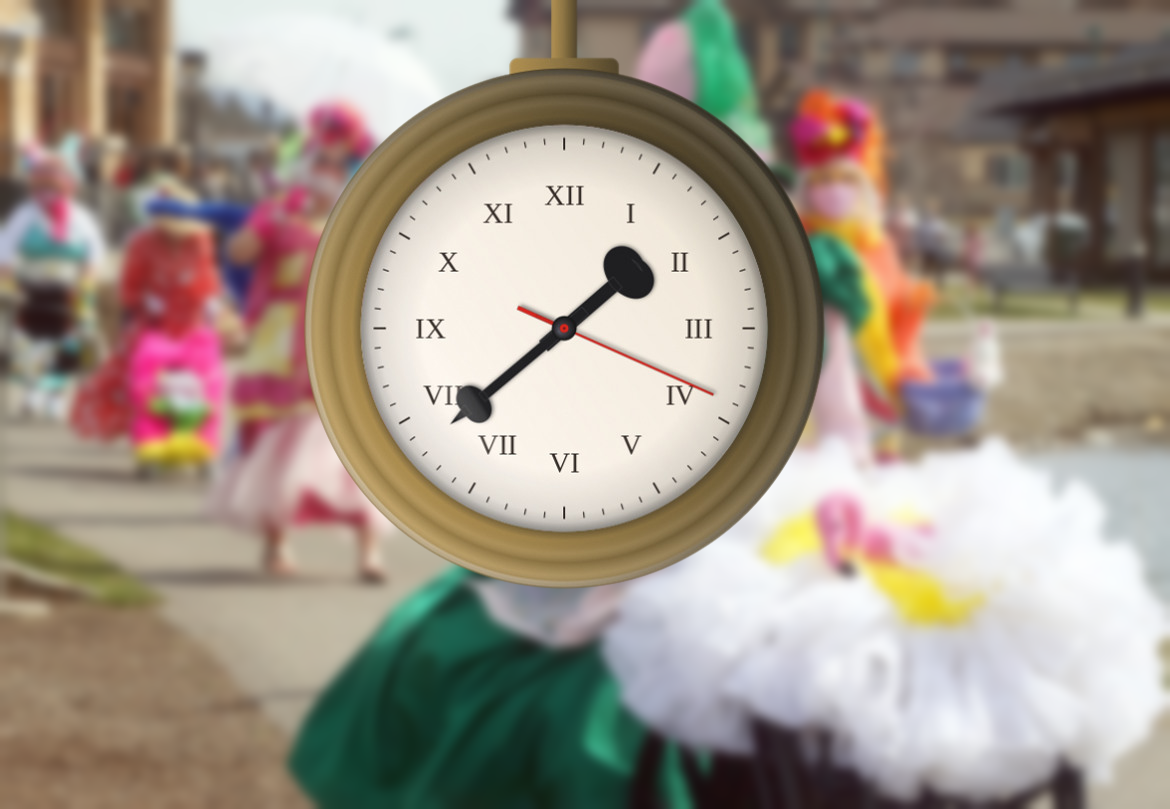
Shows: h=1 m=38 s=19
